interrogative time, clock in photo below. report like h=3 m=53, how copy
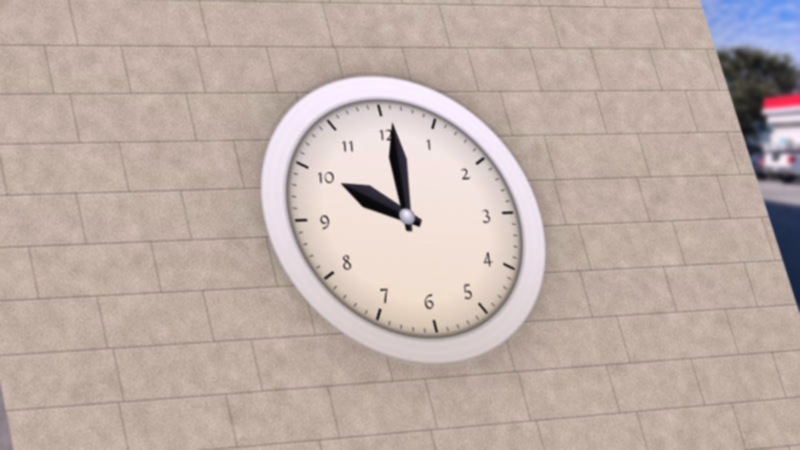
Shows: h=10 m=1
